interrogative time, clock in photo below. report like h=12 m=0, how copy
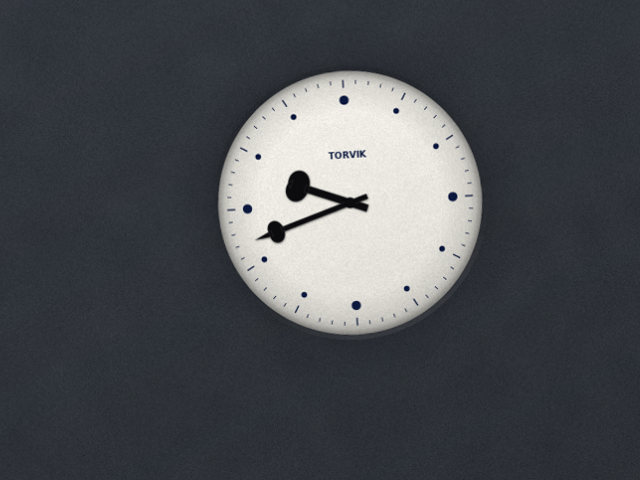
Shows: h=9 m=42
